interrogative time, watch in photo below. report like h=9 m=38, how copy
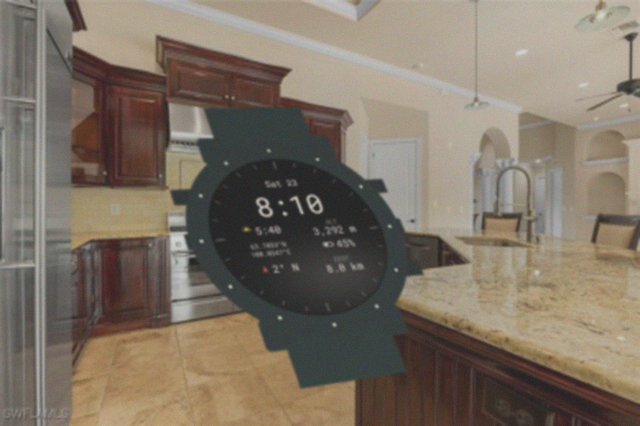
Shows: h=8 m=10
